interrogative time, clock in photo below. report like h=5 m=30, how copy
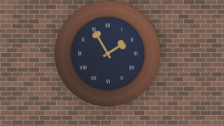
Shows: h=1 m=55
